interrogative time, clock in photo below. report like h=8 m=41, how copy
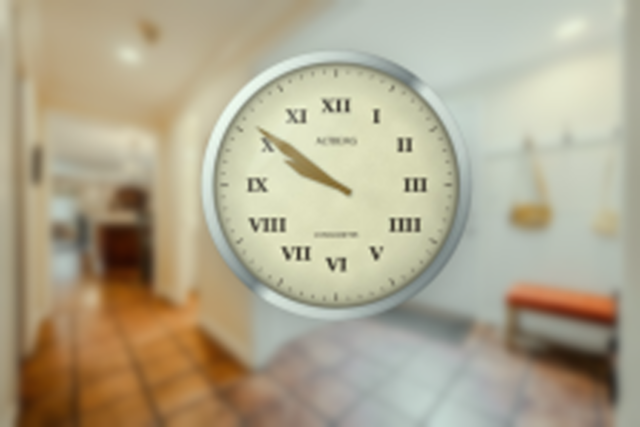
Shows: h=9 m=51
